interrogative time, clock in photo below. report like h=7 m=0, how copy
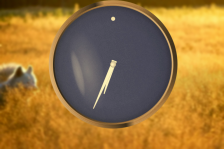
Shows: h=6 m=34
